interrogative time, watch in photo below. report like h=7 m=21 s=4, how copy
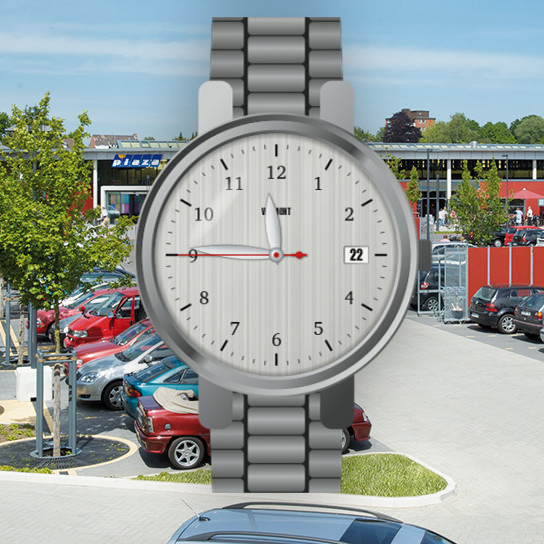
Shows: h=11 m=45 s=45
